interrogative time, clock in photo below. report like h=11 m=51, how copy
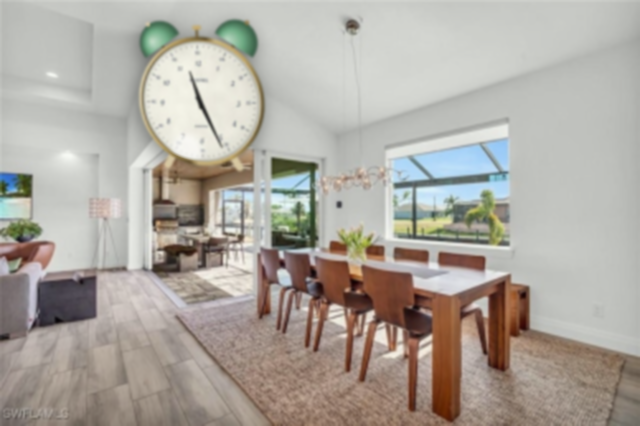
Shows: h=11 m=26
